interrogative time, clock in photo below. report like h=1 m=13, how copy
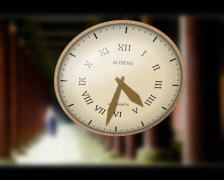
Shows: h=4 m=32
